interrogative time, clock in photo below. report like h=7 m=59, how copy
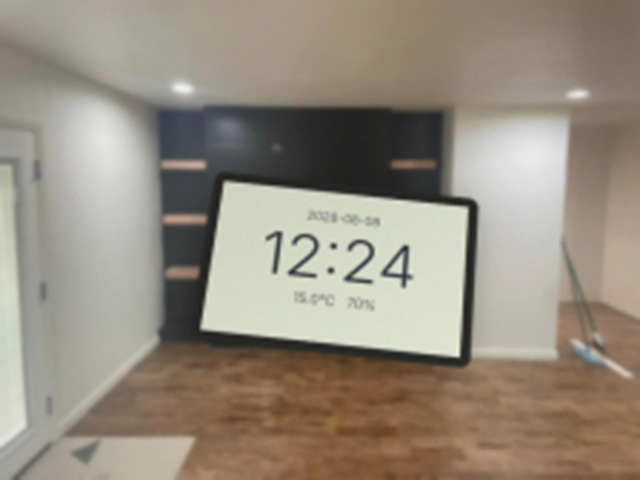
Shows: h=12 m=24
